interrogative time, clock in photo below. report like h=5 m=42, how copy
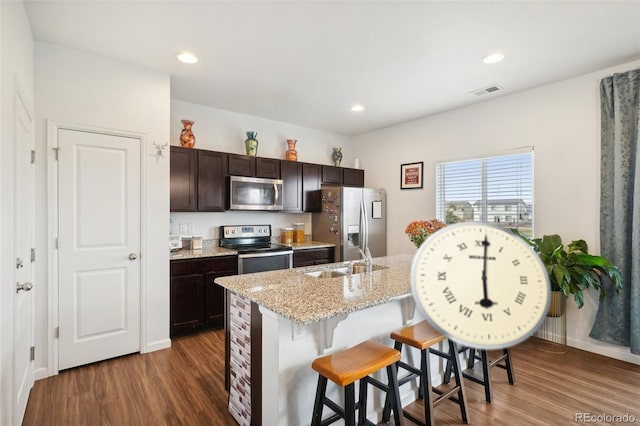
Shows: h=6 m=1
